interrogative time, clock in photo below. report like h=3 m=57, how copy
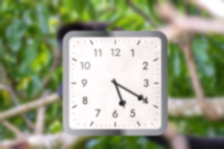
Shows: h=5 m=20
